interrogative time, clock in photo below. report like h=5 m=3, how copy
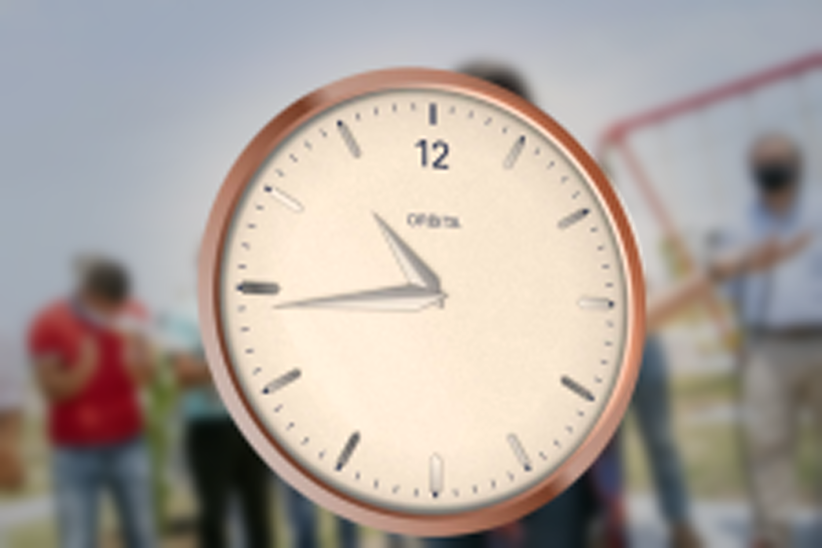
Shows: h=10 m=44
